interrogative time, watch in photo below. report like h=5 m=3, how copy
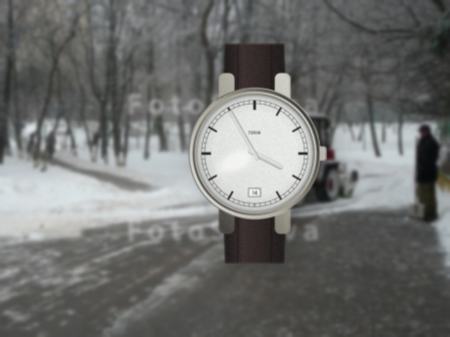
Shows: h=3 m=55
